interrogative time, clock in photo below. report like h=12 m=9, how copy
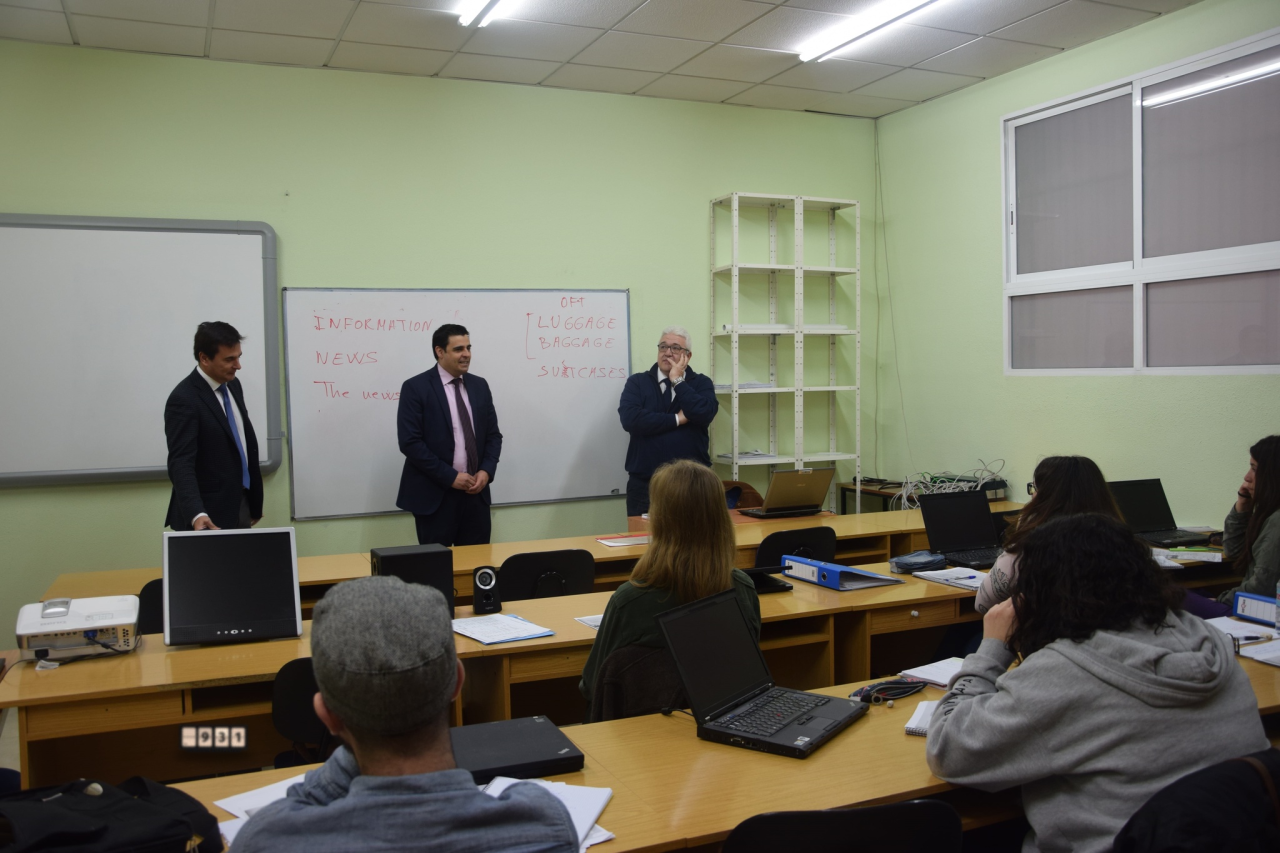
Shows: h=9 m=31
